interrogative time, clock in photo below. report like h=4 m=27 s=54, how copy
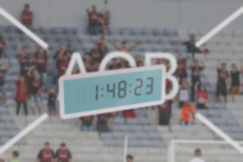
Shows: h=1 m=48 s=23
